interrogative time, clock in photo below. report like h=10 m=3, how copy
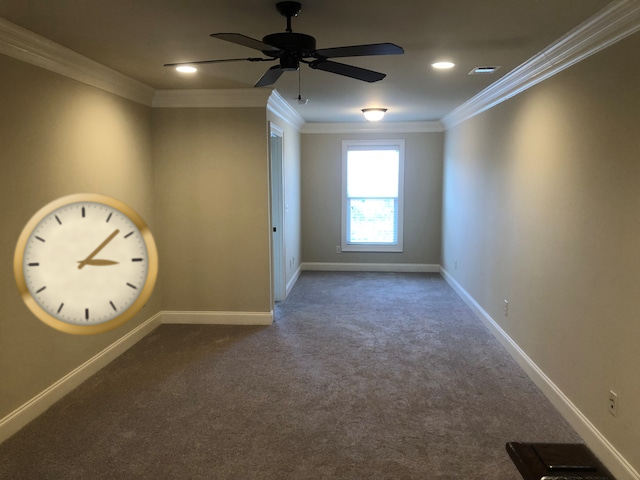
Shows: h=3 m=8
